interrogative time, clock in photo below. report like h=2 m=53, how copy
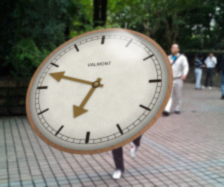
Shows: h=6 m=48
